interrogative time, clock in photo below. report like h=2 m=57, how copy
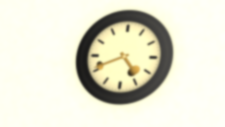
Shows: h=4 m=41
